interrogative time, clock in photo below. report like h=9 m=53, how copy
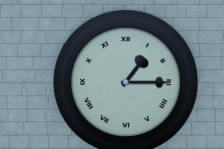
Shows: h=1 m=15
